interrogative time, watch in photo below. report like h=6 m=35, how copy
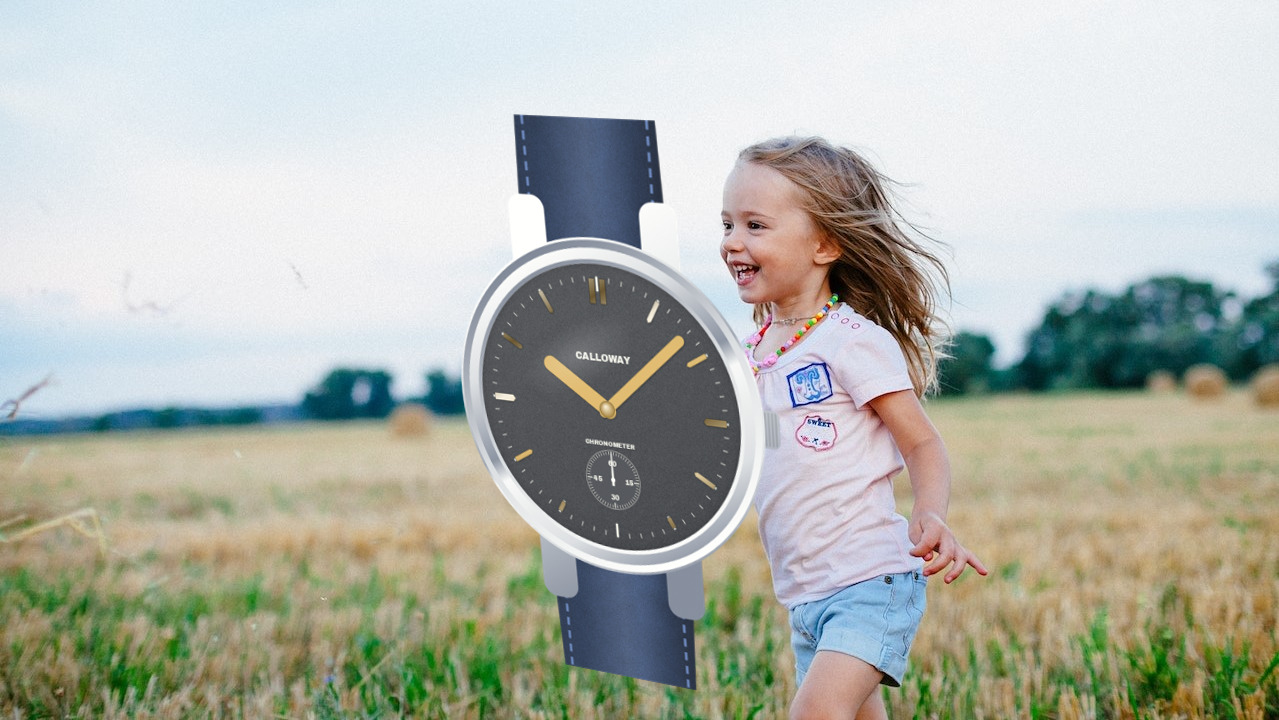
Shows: h=10 m=8
